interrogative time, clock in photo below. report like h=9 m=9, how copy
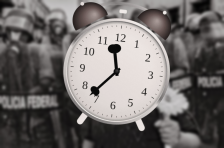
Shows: h=11 m=37
